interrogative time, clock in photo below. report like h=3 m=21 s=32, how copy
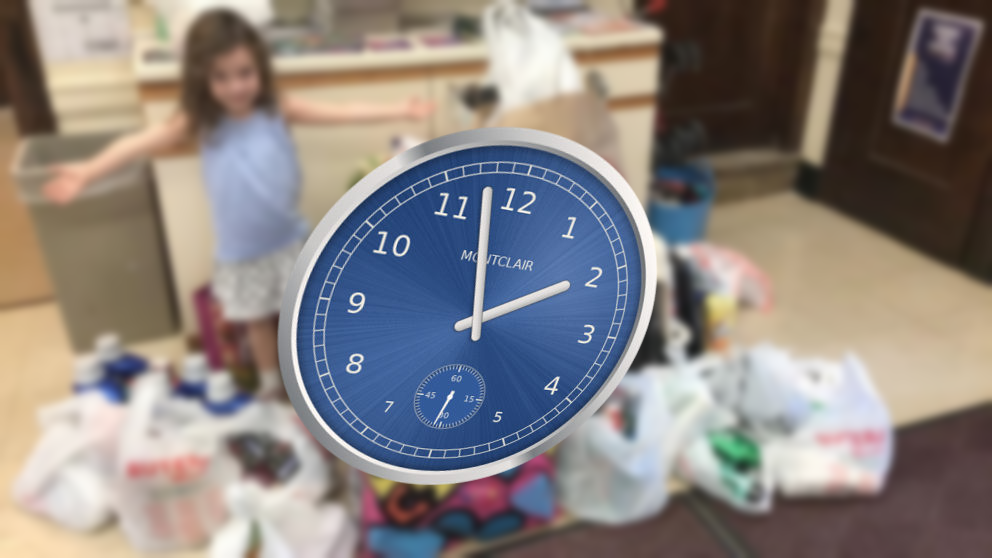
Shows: h=1 m=57 s=32
